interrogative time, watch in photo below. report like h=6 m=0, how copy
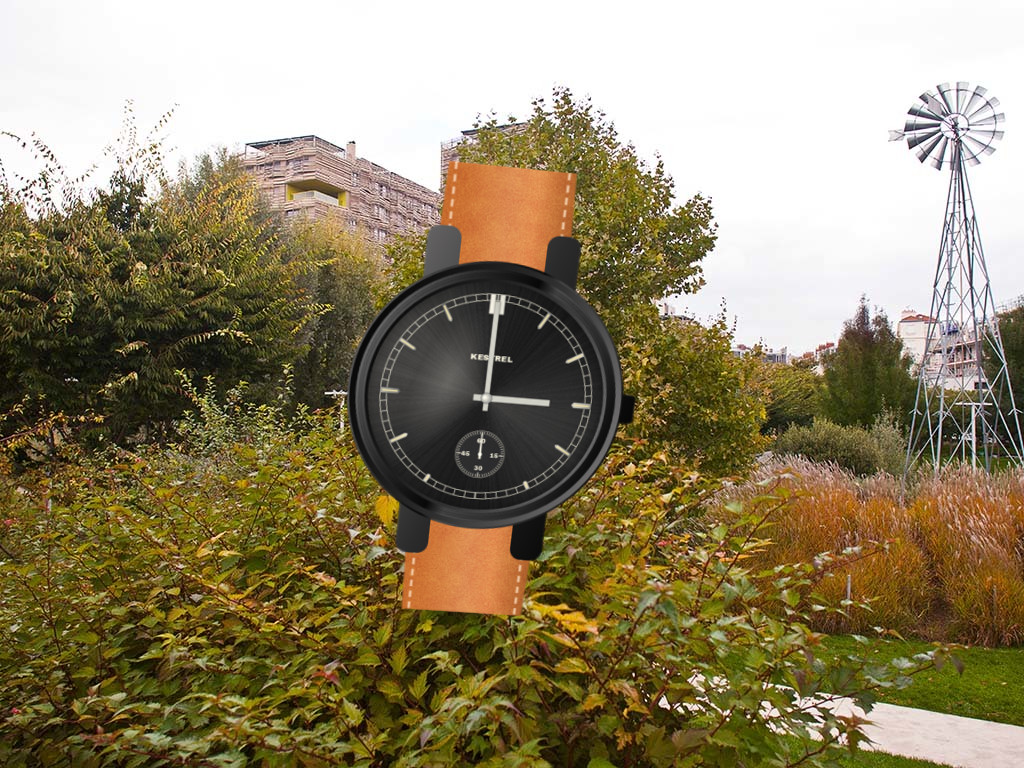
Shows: h=3 m=0
